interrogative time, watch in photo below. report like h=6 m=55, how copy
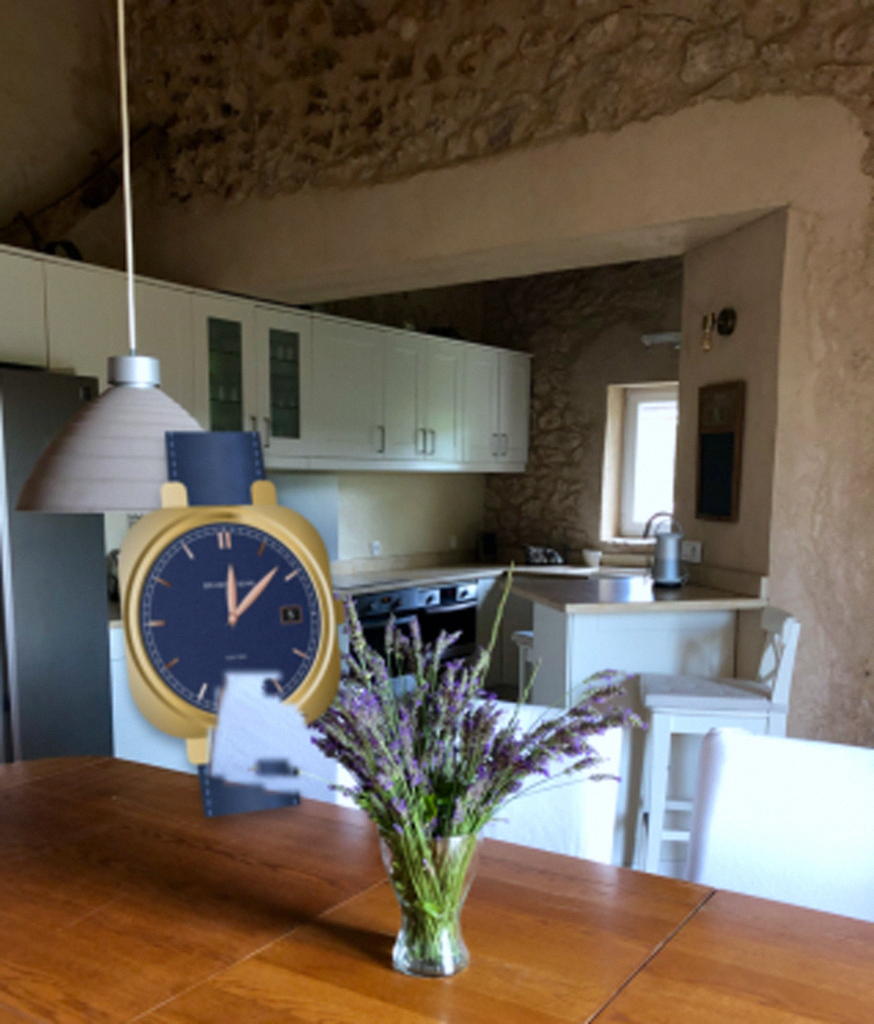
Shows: h=12 m=8
